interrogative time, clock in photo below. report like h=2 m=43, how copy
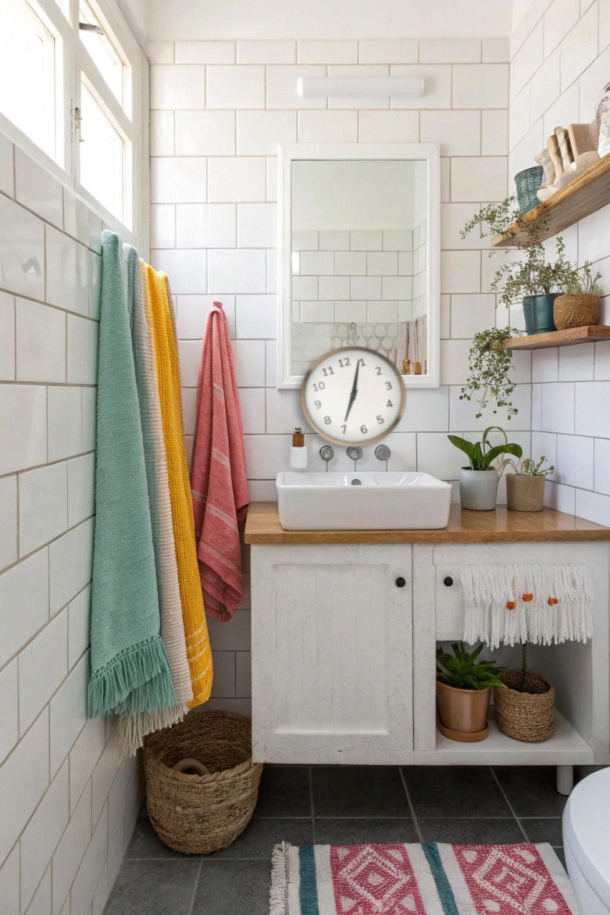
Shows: h=7 m=4
